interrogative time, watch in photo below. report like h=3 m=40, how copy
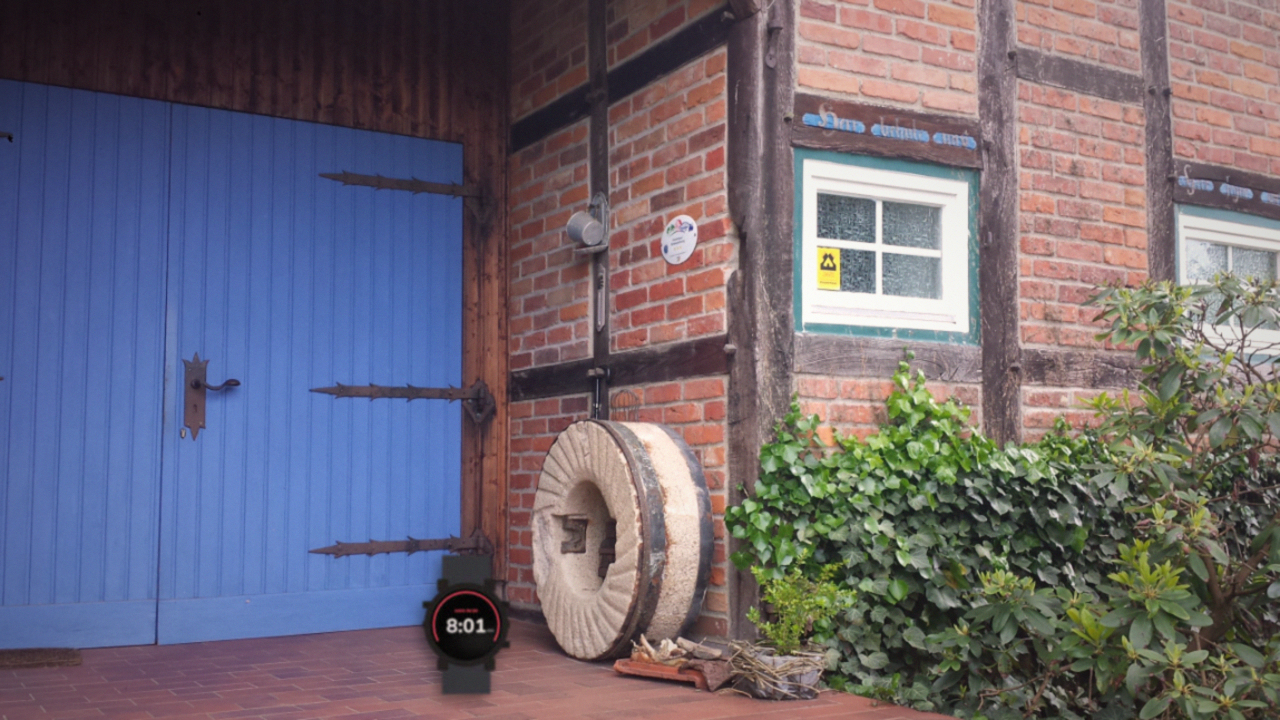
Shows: h=8 m=1
